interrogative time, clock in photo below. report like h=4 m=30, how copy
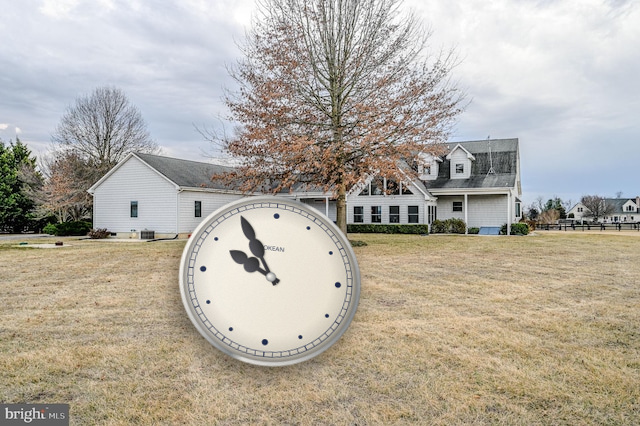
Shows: h=9 m=55
